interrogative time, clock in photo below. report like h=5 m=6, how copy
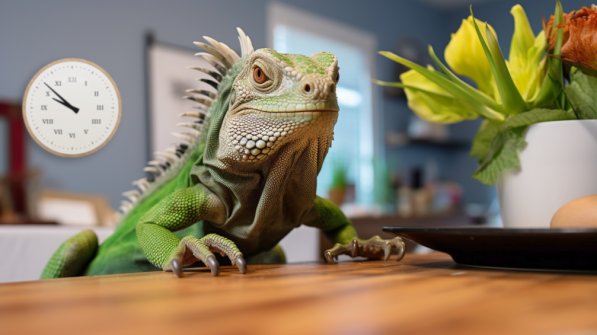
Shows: h=9 m=52
